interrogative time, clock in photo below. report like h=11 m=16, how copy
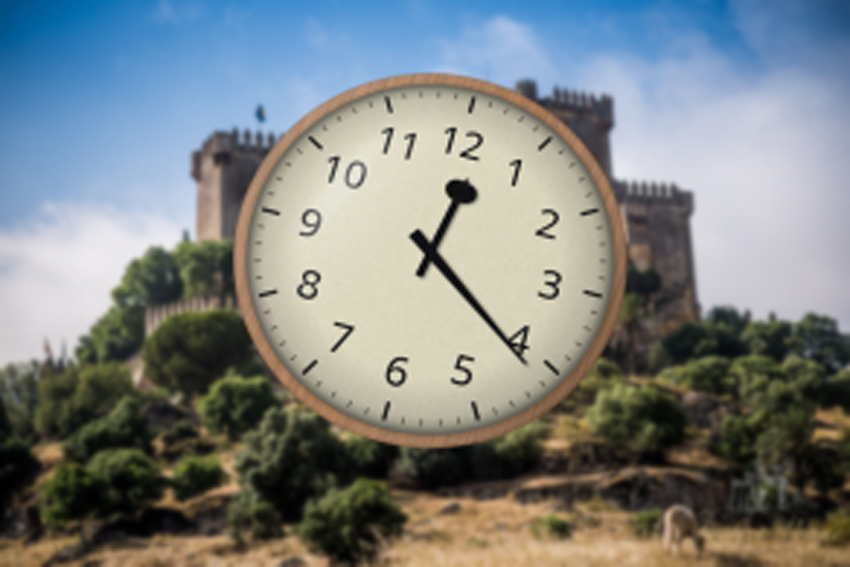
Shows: h=12 m=21
